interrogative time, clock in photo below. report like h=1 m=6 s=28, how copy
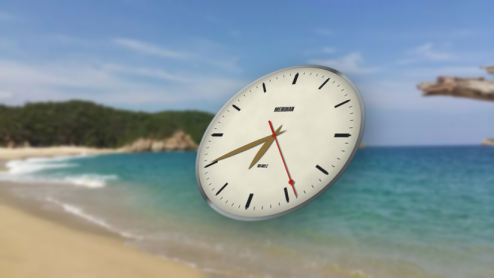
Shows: h=6 m=40 s=24
